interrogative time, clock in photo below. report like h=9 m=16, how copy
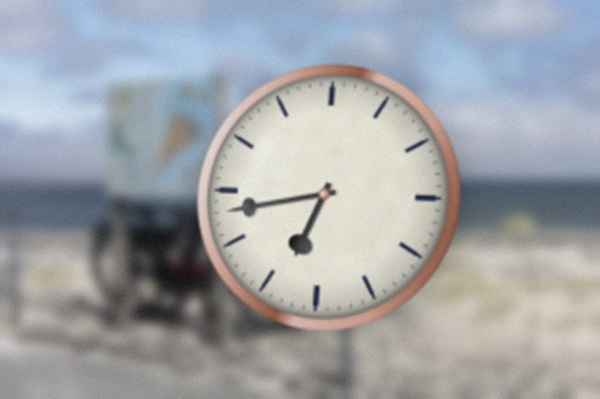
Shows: h=6 m=43
